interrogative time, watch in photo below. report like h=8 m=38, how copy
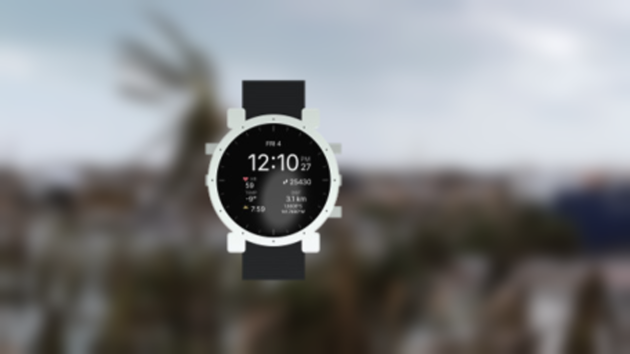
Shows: h=12 m=10
